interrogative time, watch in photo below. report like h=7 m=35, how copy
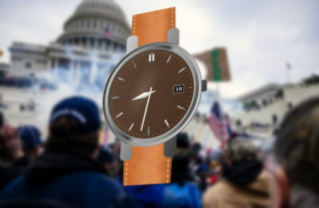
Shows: h=8 m=32
